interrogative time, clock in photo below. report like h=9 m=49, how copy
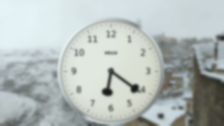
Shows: h=6 m=21
